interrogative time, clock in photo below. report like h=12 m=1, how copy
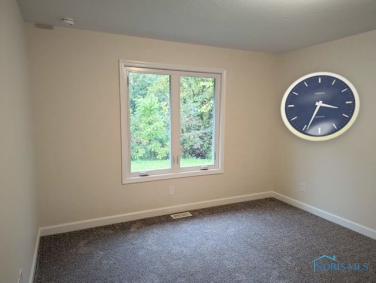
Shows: h=3 m=34
